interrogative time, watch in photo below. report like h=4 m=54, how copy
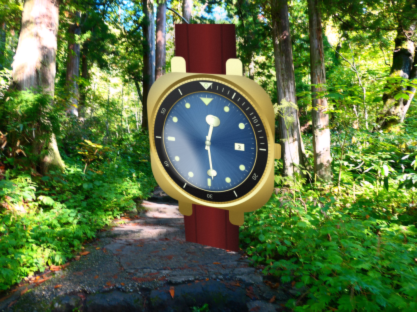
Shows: h=12 m=29
